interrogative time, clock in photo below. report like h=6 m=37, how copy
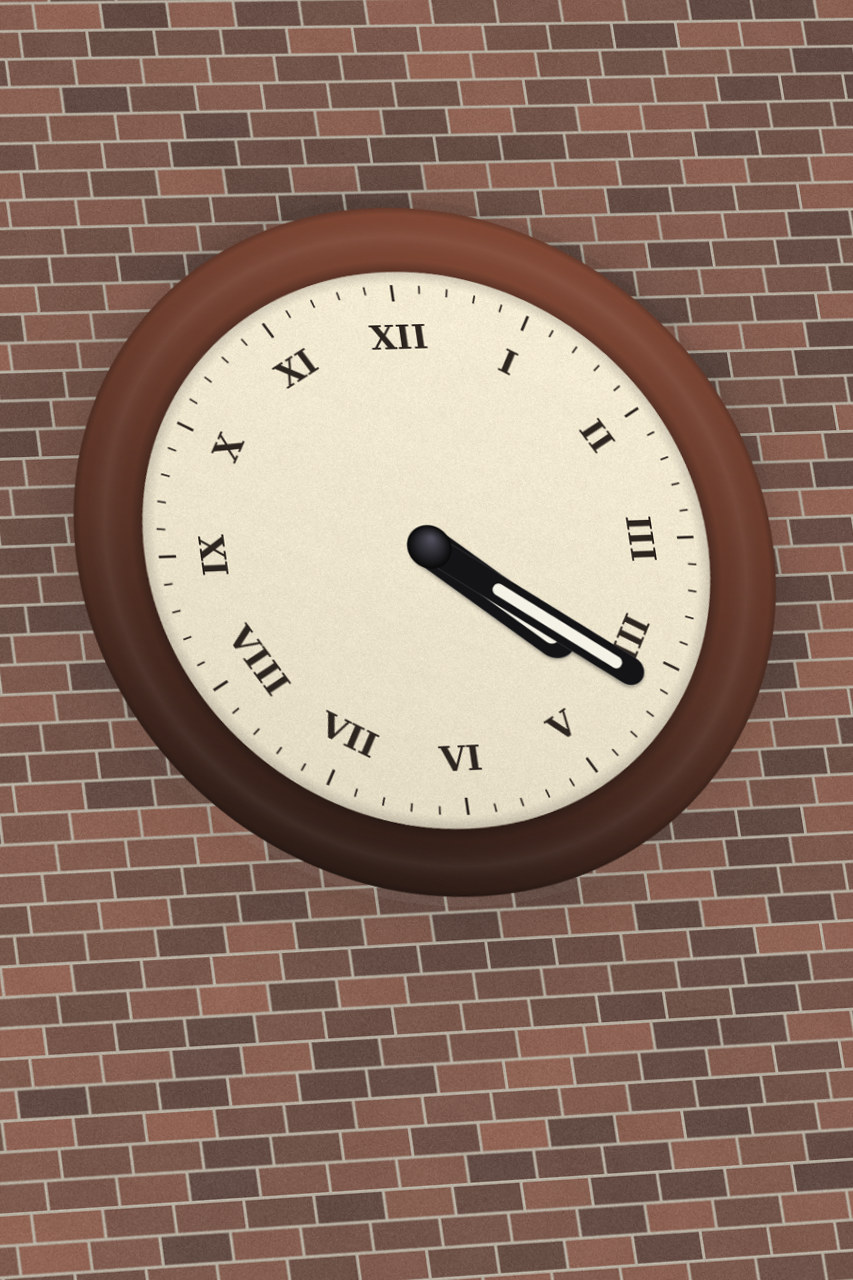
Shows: h=4 m=21
